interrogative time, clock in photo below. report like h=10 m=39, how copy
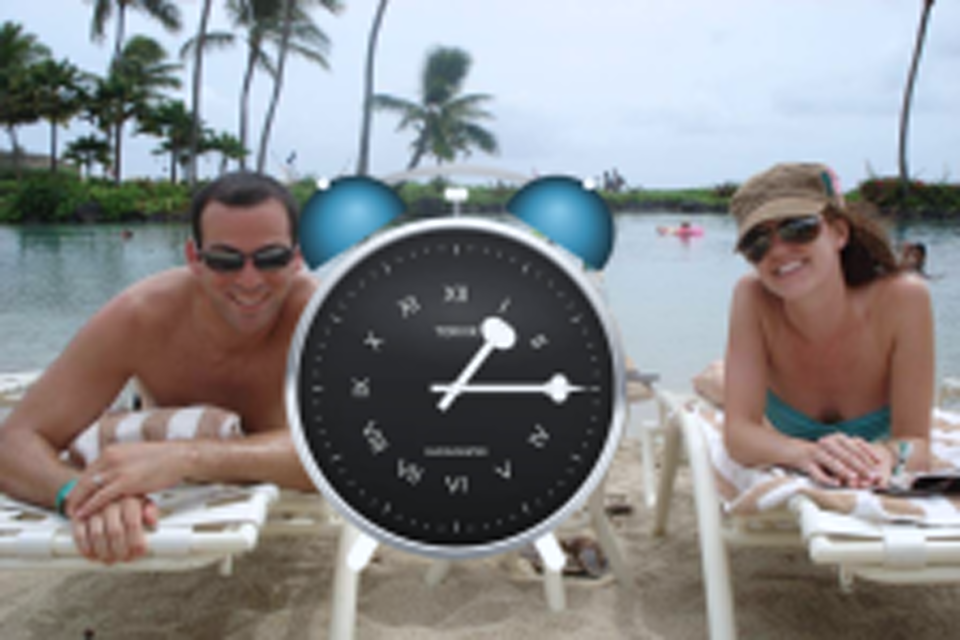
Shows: h=1 m=15
